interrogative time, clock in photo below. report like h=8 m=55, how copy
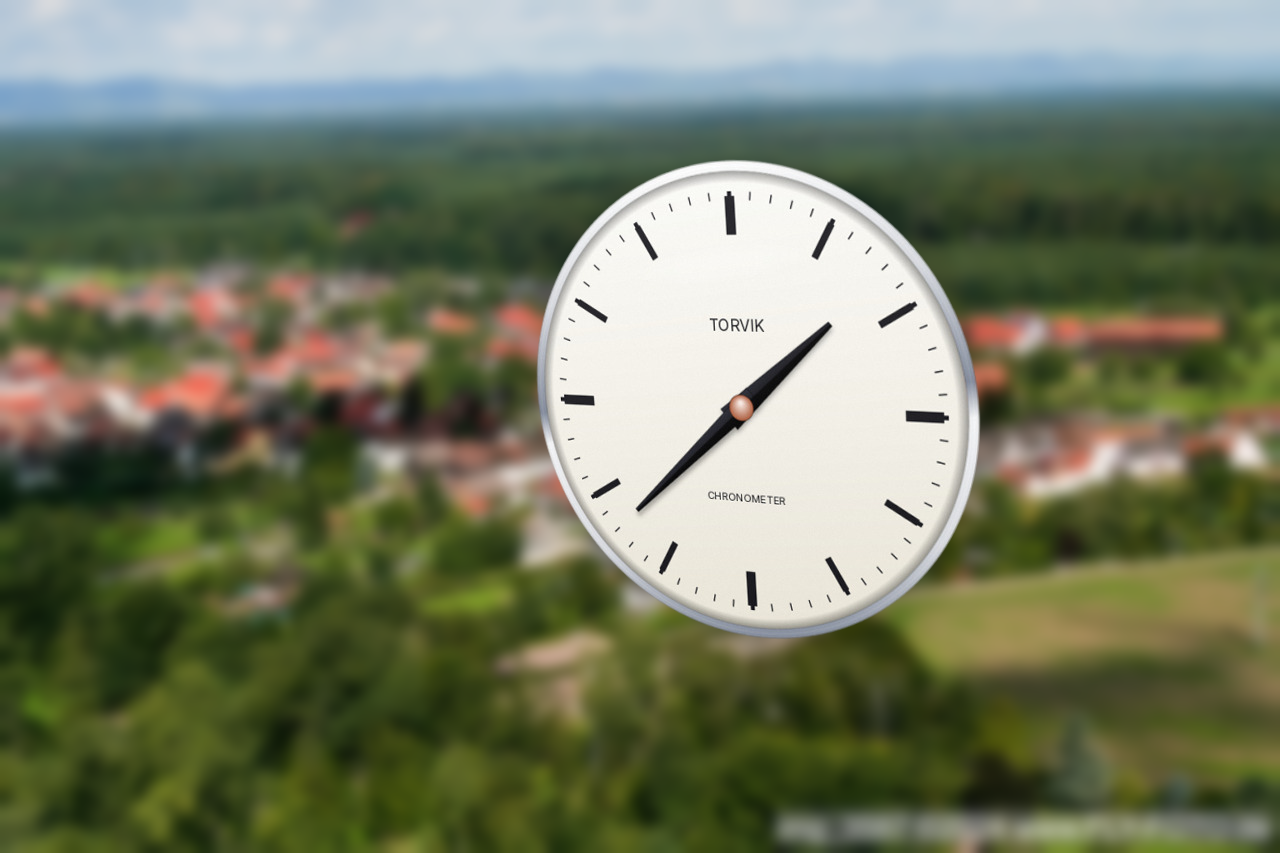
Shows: h=1 m=38
